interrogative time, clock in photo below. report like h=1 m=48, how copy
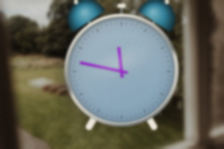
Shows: h=11 m=47
